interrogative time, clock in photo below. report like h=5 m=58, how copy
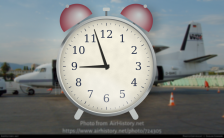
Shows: h=8 m=57
